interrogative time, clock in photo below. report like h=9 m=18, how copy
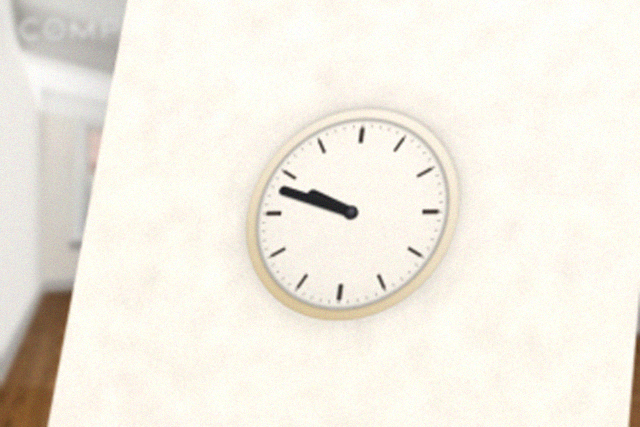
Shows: h=9 m=48
